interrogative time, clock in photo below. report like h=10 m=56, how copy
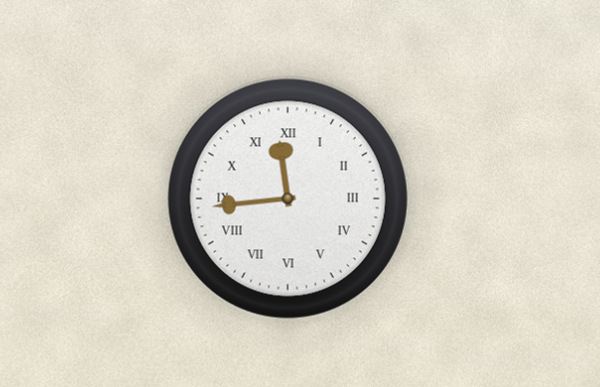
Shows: h=11 m=44
